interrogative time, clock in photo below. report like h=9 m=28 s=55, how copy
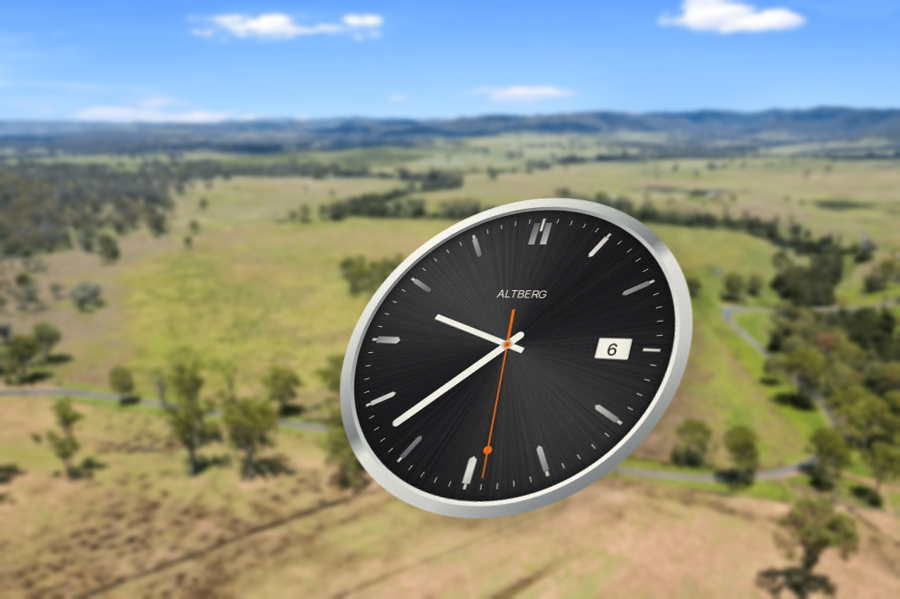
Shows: h=9 m=37 s=29
